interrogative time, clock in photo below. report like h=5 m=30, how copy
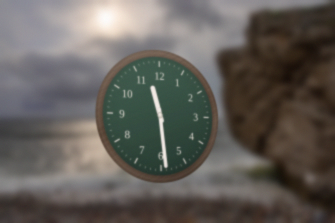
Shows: h=11 m=29
